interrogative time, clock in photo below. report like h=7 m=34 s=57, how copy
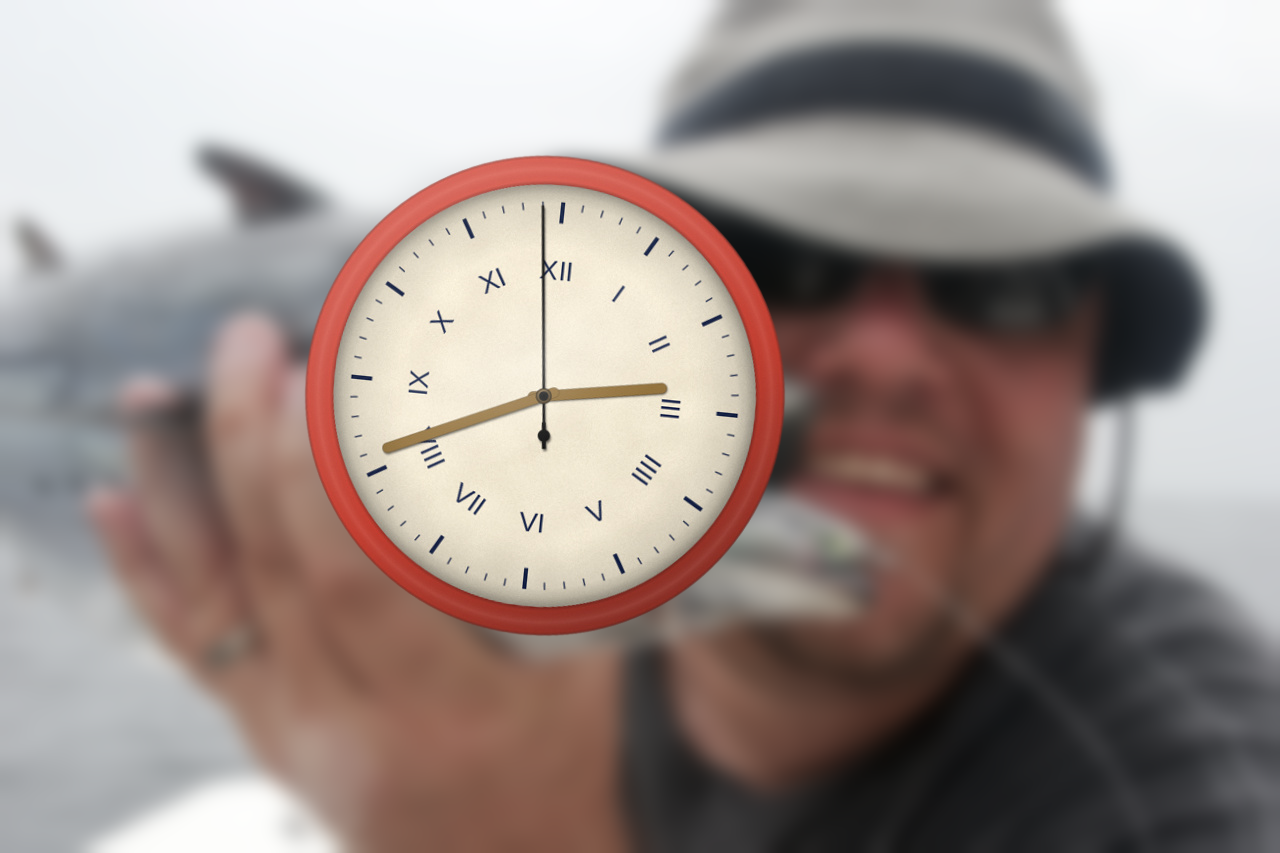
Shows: h=2 m=40 s=59
